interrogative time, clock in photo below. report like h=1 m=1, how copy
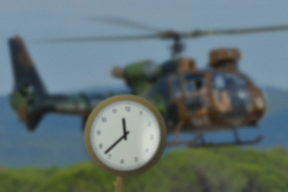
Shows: h=11 m=37
